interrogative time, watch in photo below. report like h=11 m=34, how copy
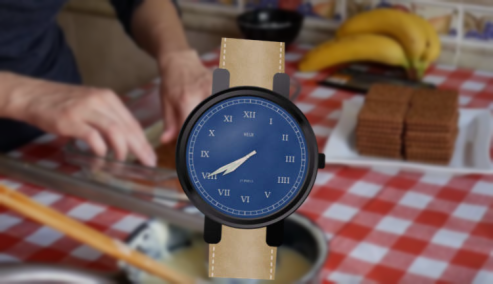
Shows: h=7 m=40
